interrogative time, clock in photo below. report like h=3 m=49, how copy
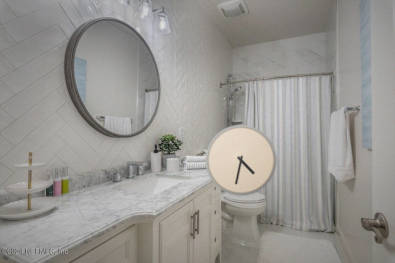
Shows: h=4 m=32
